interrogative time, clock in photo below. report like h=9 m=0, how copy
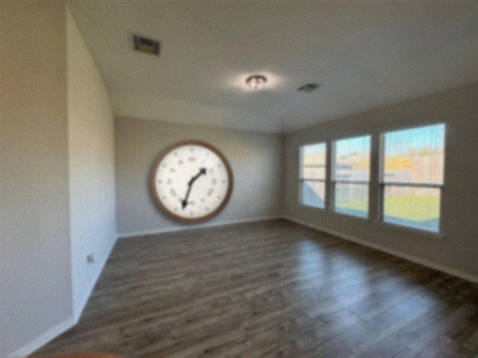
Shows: h=1 m=33
